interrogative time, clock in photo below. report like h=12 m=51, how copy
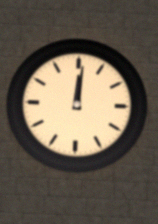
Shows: h=12 m=1
